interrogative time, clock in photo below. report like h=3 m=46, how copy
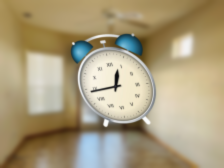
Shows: h=12 m=44
